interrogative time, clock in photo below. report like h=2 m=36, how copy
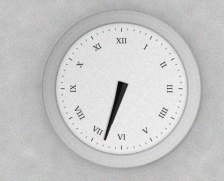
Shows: h=6 m=33
